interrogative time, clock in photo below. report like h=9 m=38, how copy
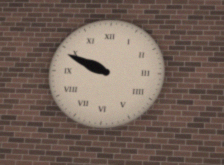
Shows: h=9 m=49
